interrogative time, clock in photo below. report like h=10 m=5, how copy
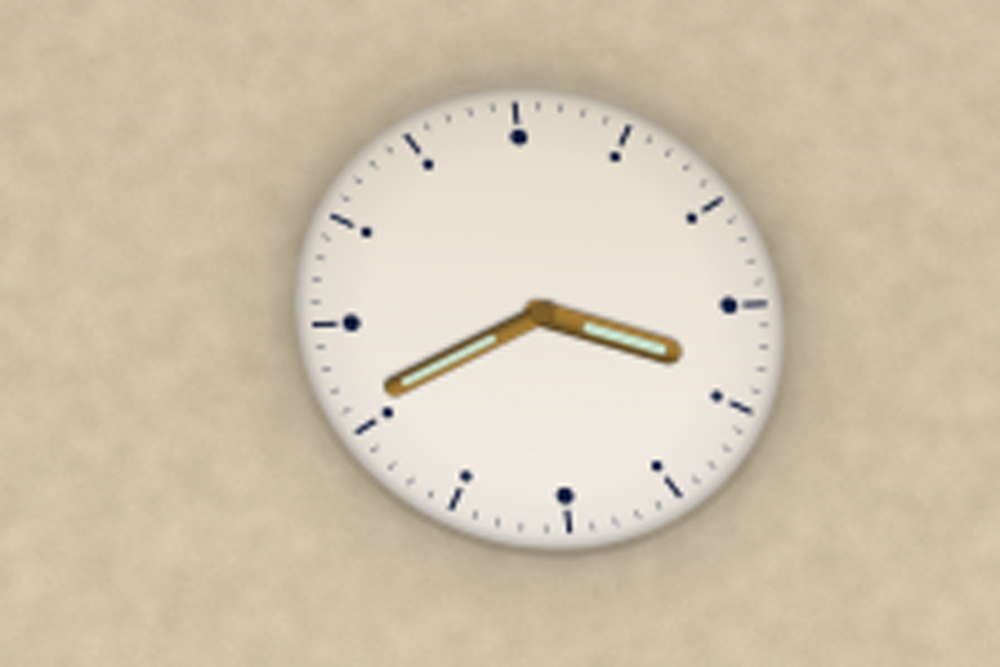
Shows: h=3 m=41
